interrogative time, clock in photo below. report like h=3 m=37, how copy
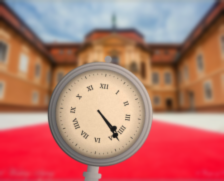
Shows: h=4 m=23
